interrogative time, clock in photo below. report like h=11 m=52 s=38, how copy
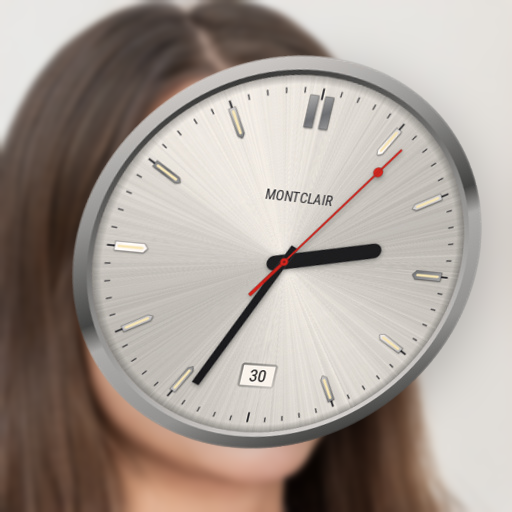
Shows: h=2 m=34 s=6
